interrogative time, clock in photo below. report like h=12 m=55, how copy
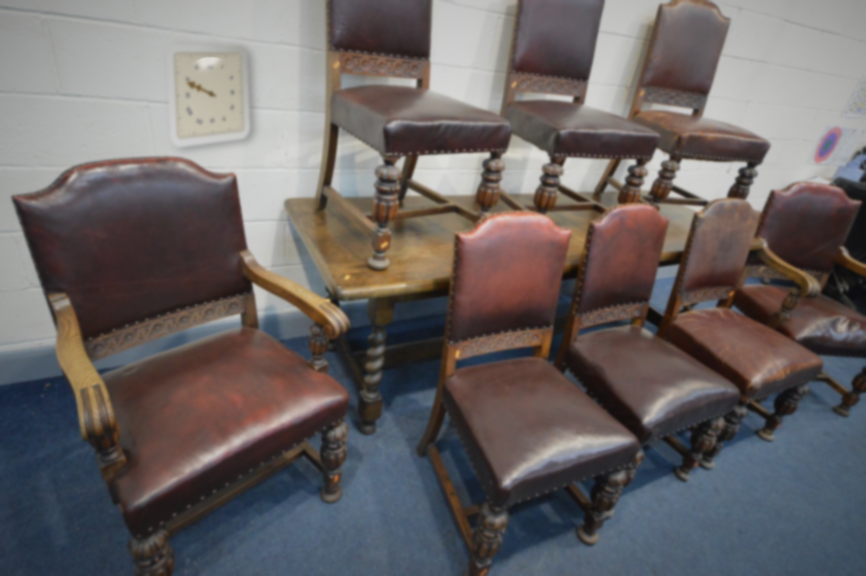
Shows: h=9 m=49
